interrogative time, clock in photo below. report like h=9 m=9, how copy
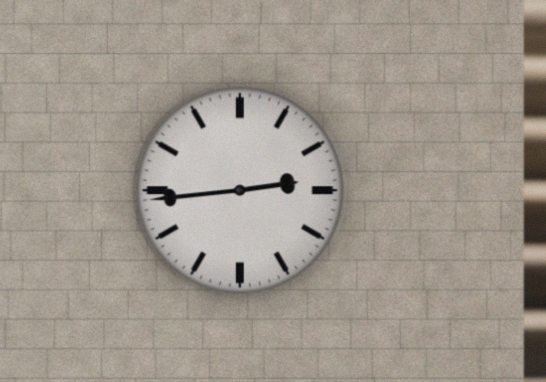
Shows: h=2 m=44
